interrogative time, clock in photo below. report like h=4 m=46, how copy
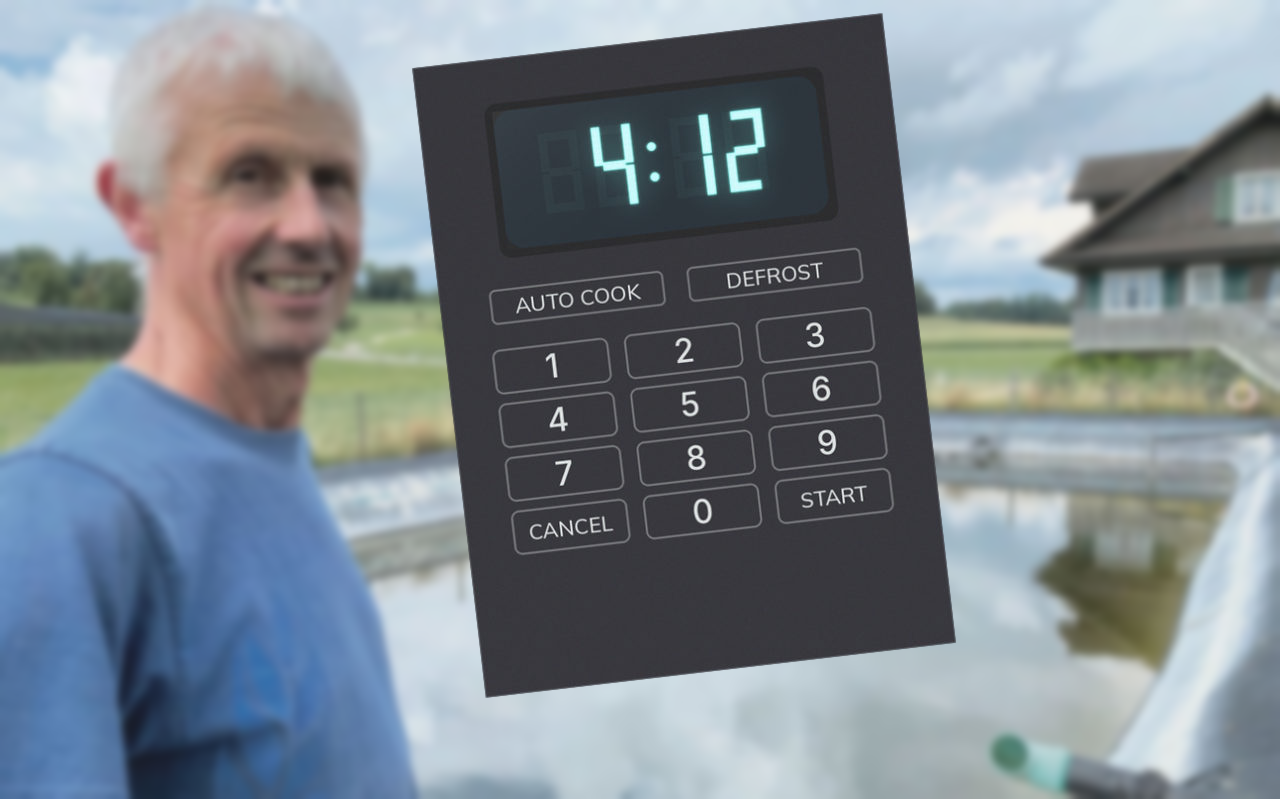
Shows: h=4 m=12
